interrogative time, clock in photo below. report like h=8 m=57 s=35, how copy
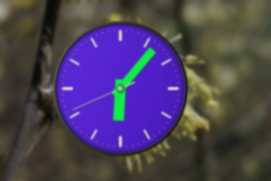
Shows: h=6 m=6 s=41
